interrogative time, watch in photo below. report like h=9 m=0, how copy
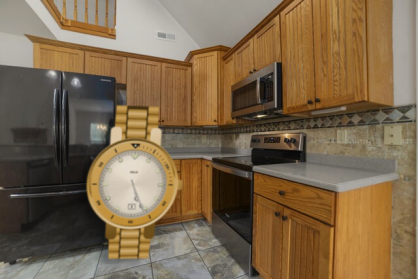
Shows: h=5 m=26
